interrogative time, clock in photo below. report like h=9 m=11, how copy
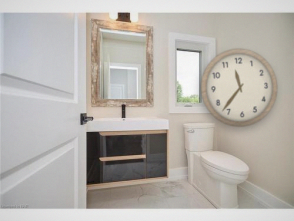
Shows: h=11 m=37
